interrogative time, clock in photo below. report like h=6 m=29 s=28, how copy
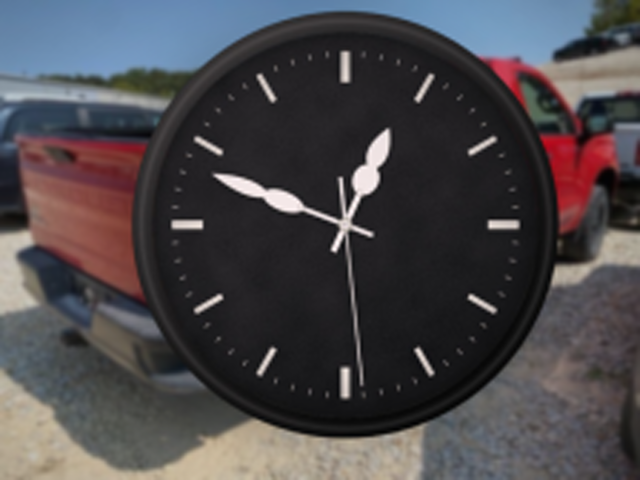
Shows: h=12 m=48 s=29
